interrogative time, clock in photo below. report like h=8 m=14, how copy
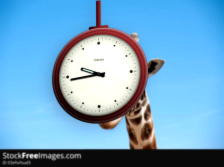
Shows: h=9 m=44
